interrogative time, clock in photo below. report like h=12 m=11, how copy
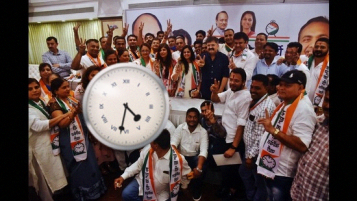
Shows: h=4 m=32
